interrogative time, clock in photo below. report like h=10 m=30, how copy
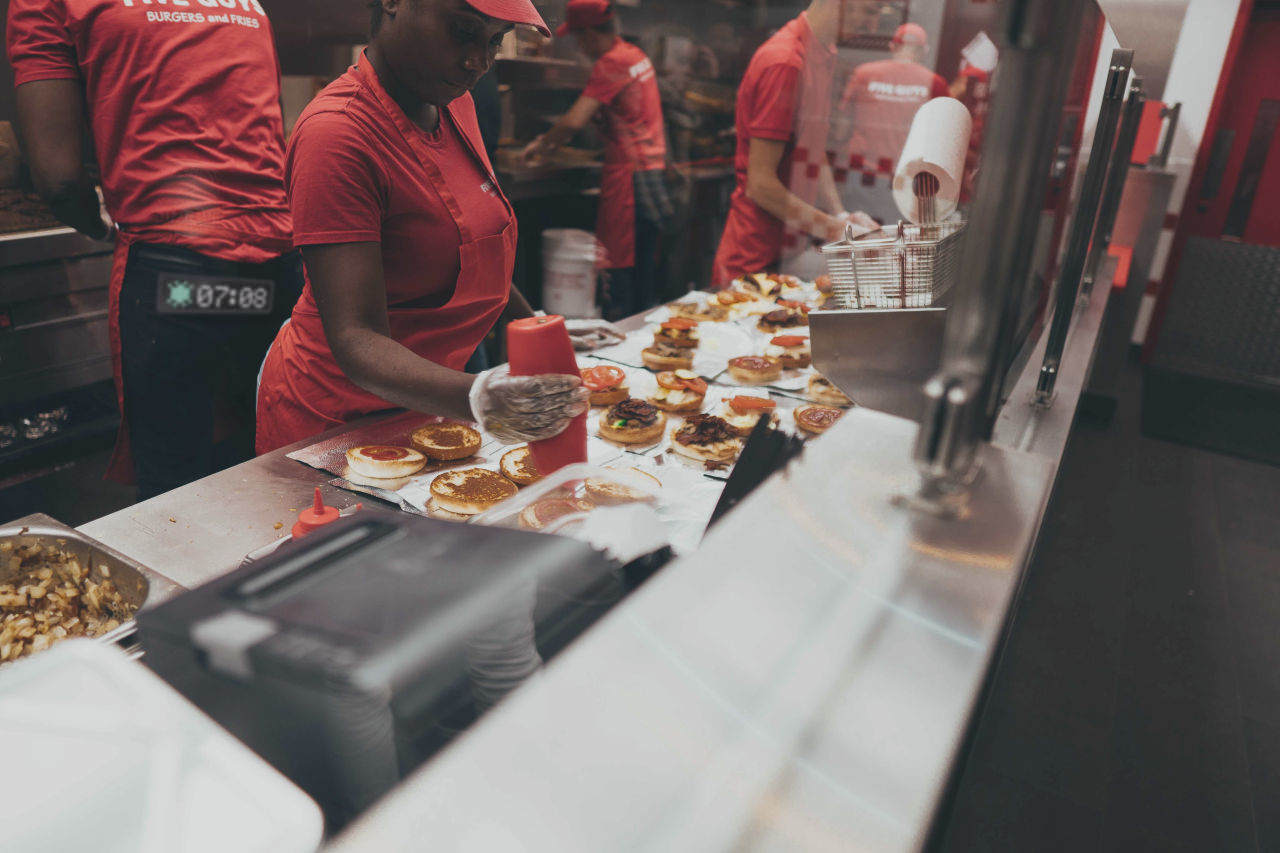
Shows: h=7 m=8
